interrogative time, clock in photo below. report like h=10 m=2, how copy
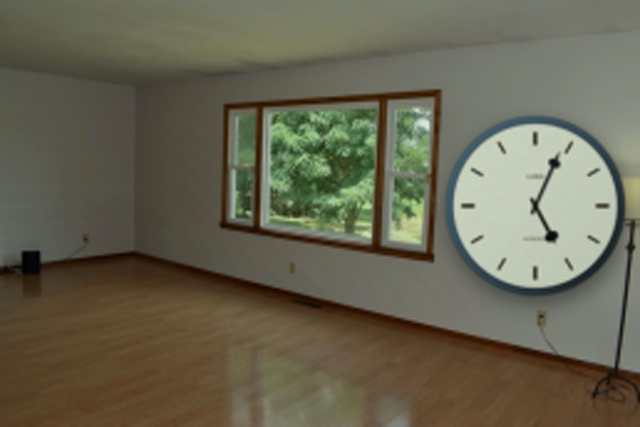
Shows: h=5 m=4
